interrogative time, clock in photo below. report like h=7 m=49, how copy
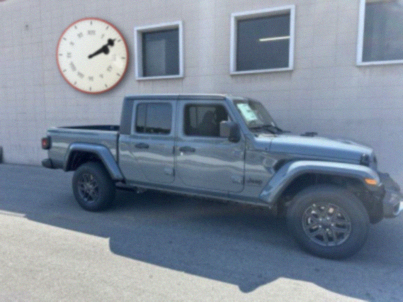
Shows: h=2 m=9
